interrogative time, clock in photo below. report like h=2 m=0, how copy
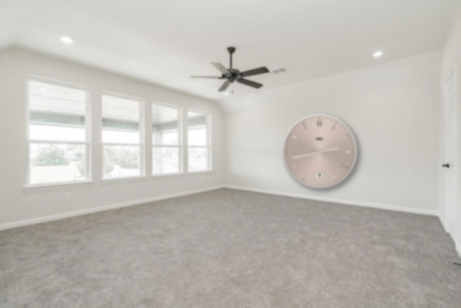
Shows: h=2 m=43
